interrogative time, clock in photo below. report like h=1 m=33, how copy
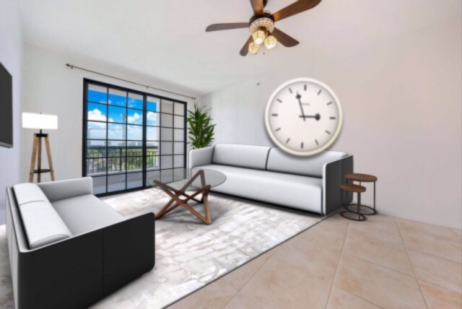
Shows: h=2 m=57
